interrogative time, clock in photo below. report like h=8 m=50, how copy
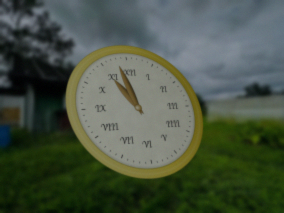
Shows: h=10 m=58
